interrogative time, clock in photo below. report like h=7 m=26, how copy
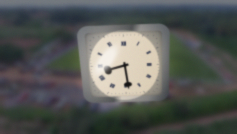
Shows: h=8 m=29
